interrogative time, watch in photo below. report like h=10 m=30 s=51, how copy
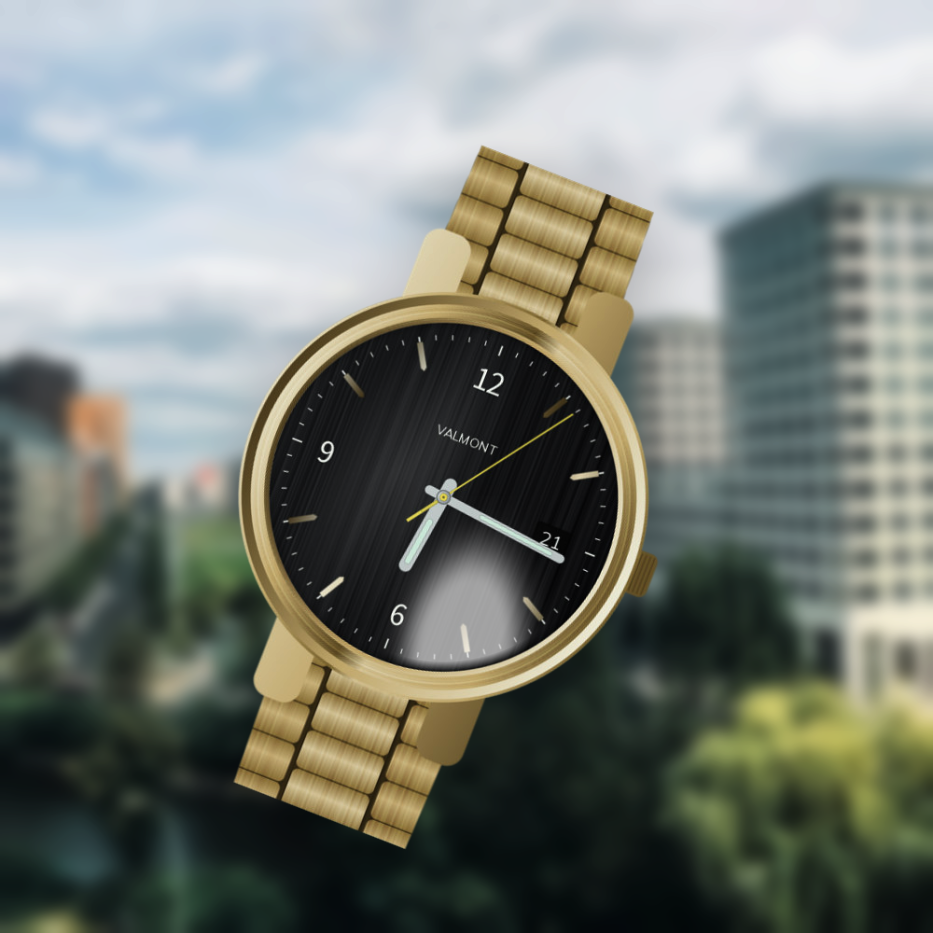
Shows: h=6 m=16 s=6
